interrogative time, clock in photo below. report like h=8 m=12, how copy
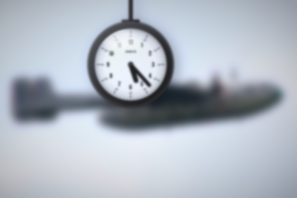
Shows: h=5 m=23
